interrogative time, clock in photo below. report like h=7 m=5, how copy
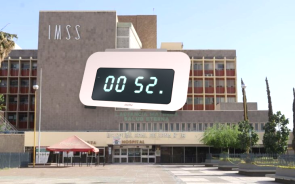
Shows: h=0 m=52
